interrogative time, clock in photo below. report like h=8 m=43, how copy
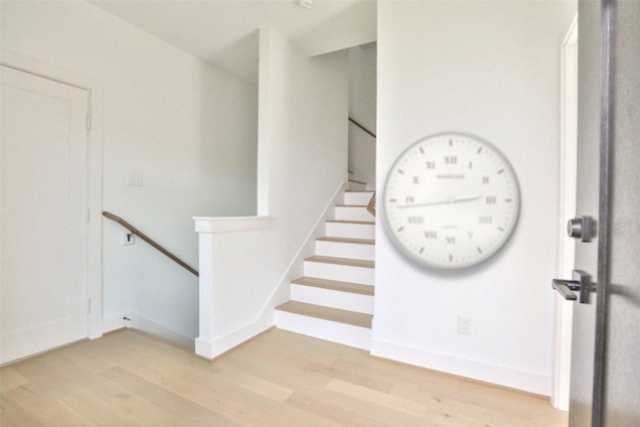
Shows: h=2 m=44
